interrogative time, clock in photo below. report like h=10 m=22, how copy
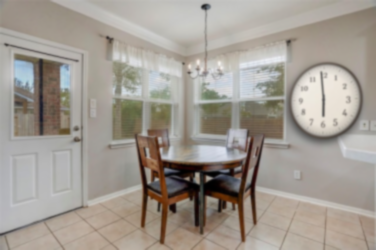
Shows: h=5 m=59
